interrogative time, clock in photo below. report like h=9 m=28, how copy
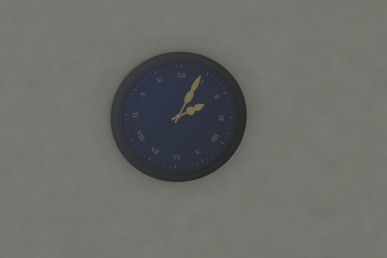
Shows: h=2 m=4
